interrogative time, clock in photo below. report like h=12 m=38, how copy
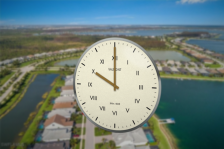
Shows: h=10 m=0
